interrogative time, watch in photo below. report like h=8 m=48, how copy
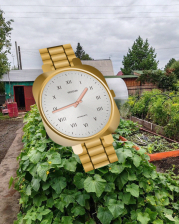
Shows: h=1 m=44
